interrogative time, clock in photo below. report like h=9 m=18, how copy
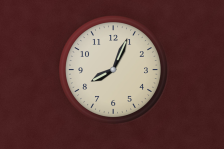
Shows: h=8 m=4
